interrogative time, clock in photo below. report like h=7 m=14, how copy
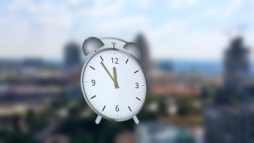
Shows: h=11 m=54
